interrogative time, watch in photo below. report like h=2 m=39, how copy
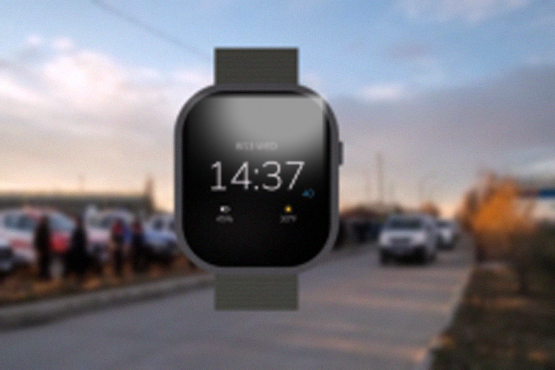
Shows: h=14 m=37
